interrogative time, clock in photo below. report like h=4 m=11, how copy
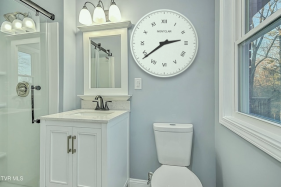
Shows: h=2 m=39
